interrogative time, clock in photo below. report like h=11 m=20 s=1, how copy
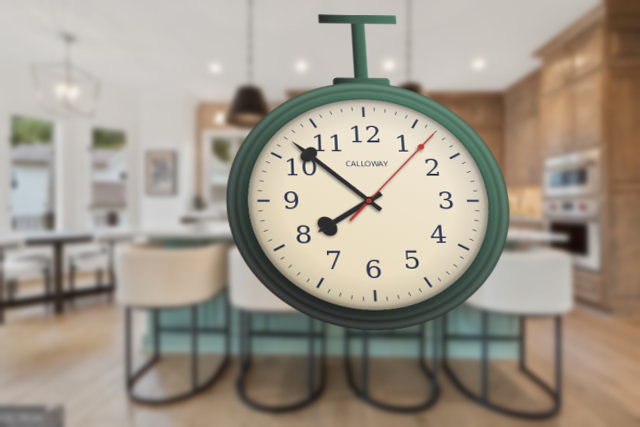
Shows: h=7 m=52 s=7
